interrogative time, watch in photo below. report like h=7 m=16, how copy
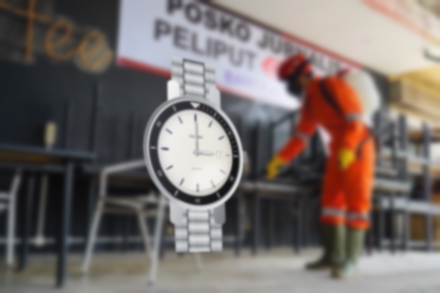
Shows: h=3 m=0
